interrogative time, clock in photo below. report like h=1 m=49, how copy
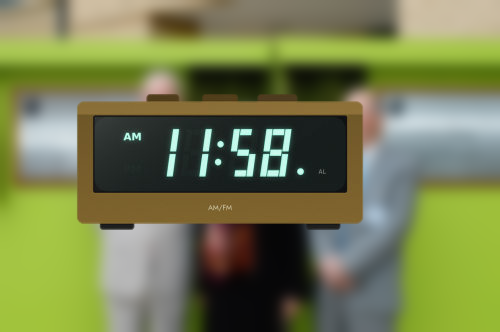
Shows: h=11 m=58
